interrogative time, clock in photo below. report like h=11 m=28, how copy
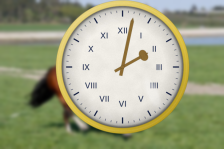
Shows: h=2 m=2
